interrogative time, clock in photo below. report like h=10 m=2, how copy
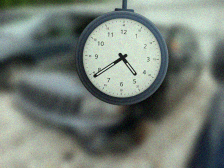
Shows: h=4 m=39
